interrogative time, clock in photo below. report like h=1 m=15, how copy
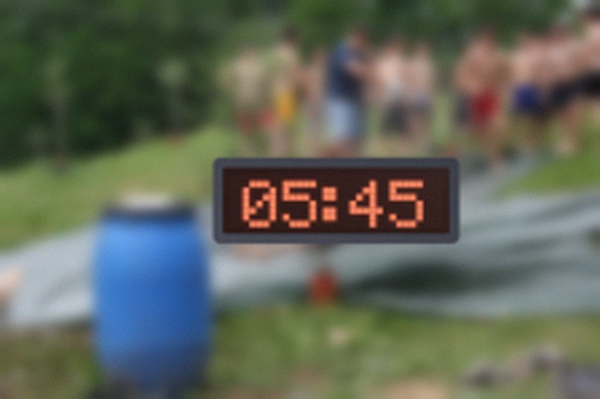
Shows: h=5 m=45
